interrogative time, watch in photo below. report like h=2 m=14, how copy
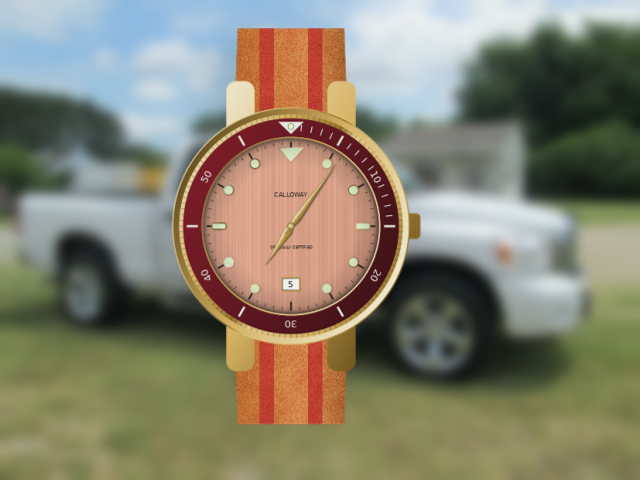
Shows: h=7 m=6
